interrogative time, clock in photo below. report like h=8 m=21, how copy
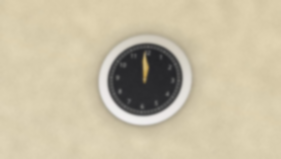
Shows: h=11 m=59
